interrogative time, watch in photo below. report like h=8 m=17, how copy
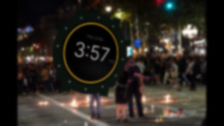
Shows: h=3 m=57
